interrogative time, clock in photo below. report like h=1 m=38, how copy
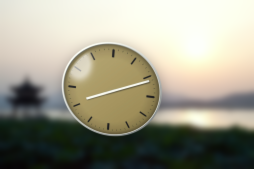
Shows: h=8 m=11
